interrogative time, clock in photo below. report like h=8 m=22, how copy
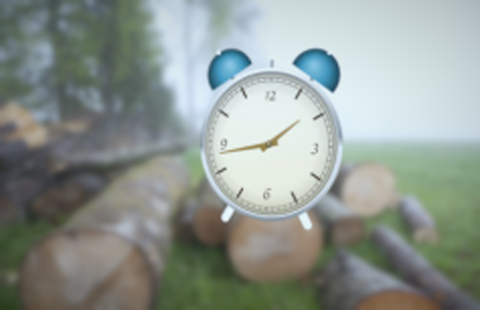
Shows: h=1 m=43
